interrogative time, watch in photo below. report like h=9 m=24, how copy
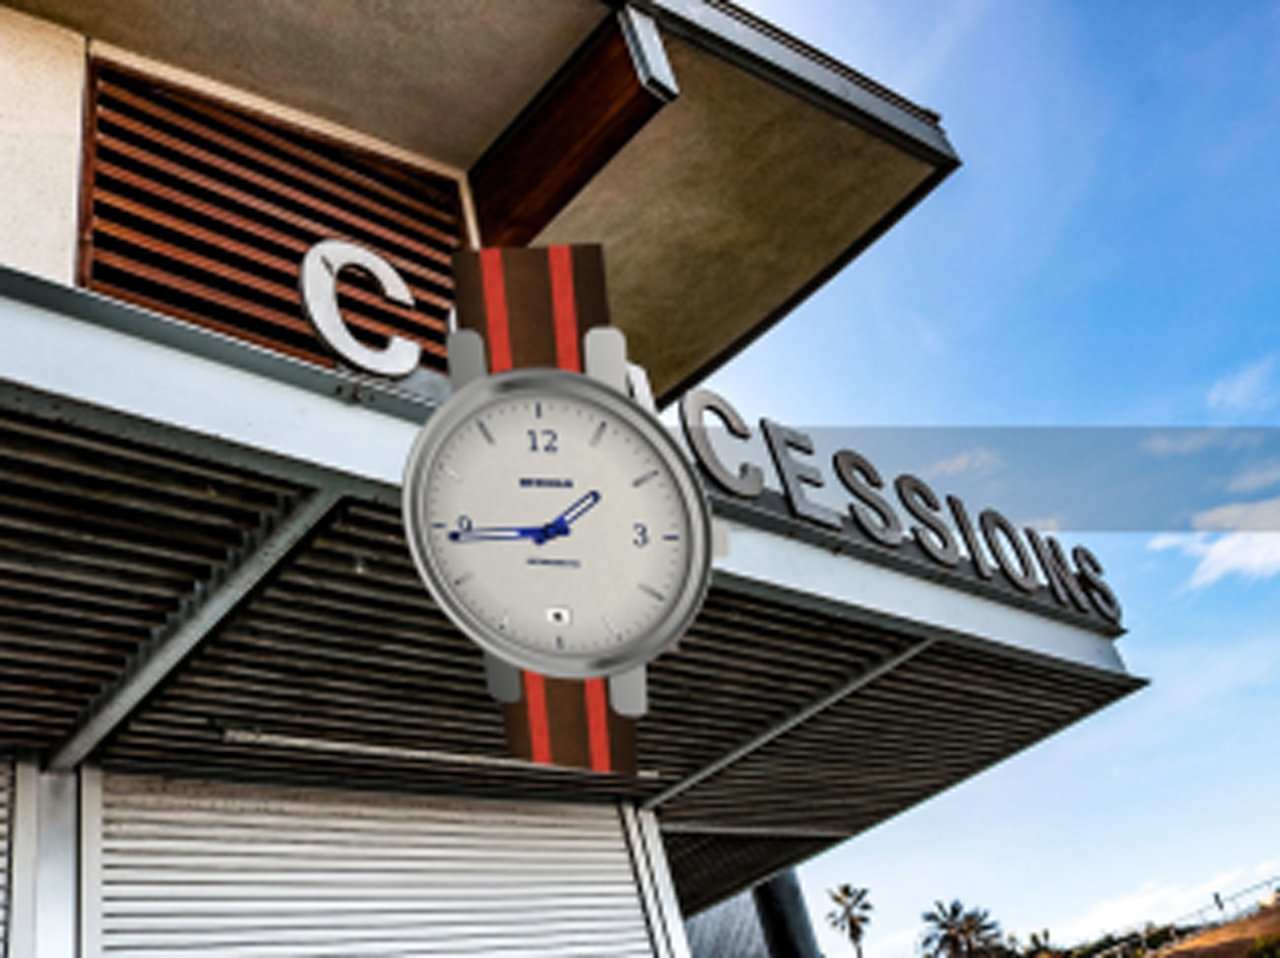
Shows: h=1 m=44
